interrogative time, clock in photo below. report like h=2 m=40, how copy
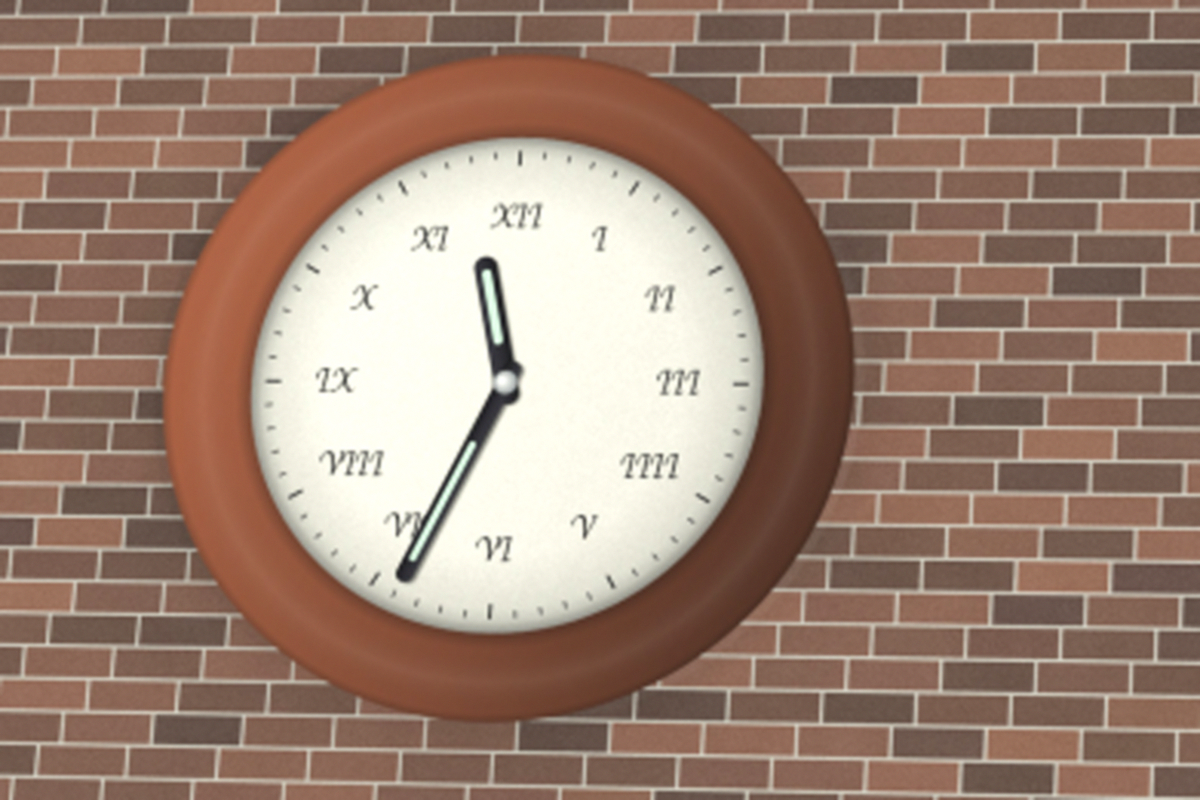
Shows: h=11 m=34
